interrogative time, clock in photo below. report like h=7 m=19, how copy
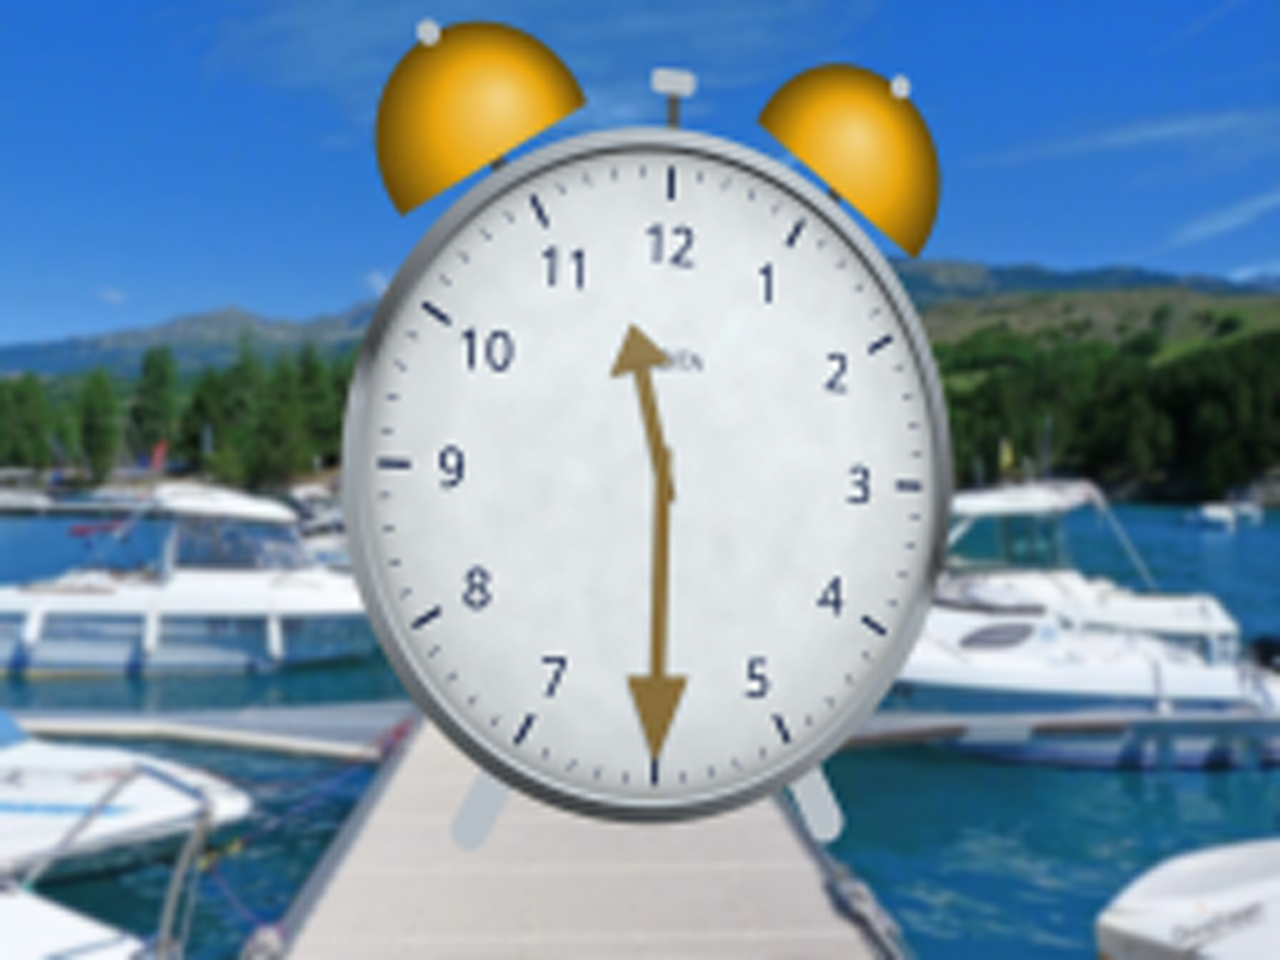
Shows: h=11 m=30
